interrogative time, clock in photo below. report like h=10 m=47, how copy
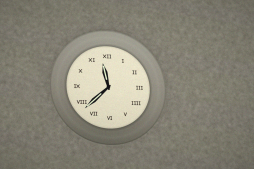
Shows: h=11 m=38
